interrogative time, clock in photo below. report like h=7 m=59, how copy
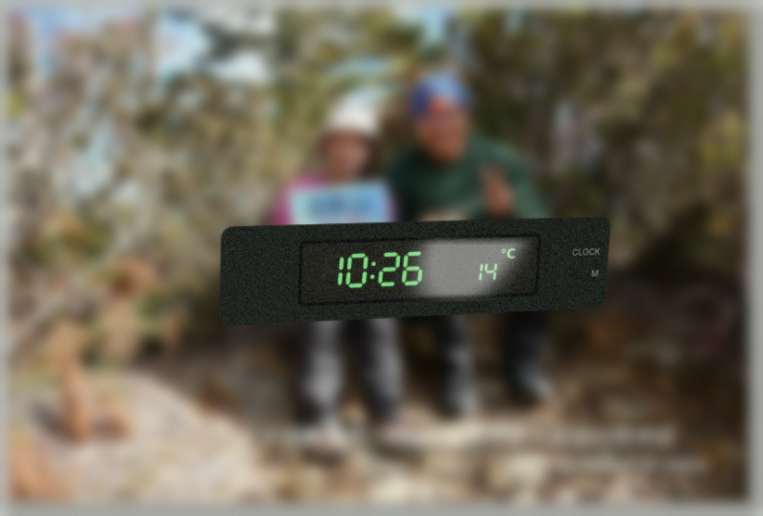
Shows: h=10 m=26
